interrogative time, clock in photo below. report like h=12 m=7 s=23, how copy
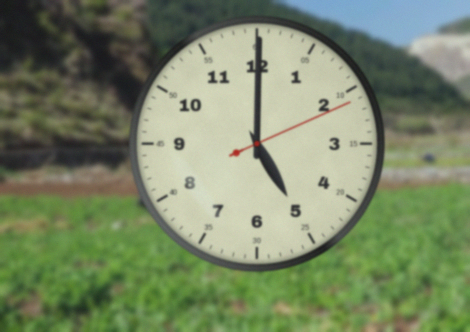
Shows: h=5 m=0 s=11
